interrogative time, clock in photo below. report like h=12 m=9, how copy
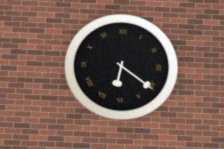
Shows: h=6 m=21
